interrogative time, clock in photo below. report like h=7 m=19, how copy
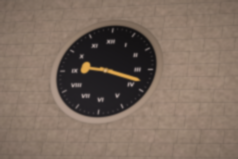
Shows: h=9 m=18
